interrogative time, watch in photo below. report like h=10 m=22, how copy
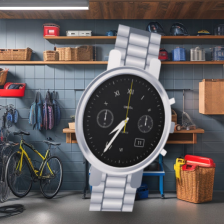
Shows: h=7 m=35
